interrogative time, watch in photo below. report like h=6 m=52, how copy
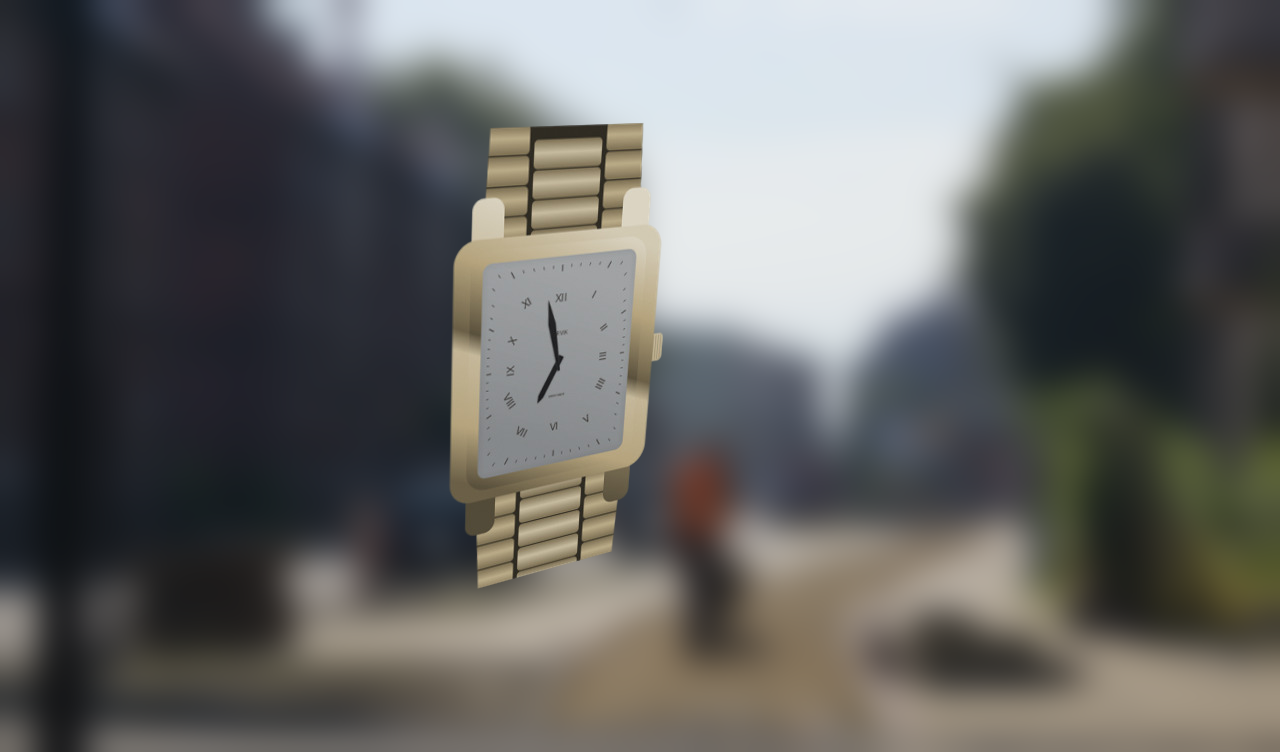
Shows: h=6 m=58
